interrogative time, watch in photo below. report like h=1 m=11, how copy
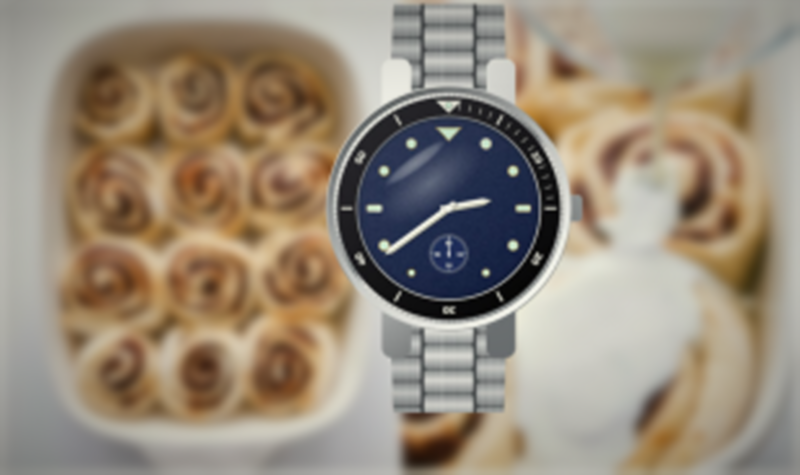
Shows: h=2 m=39
